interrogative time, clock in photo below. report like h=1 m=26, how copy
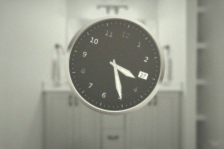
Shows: h=3 m=25
